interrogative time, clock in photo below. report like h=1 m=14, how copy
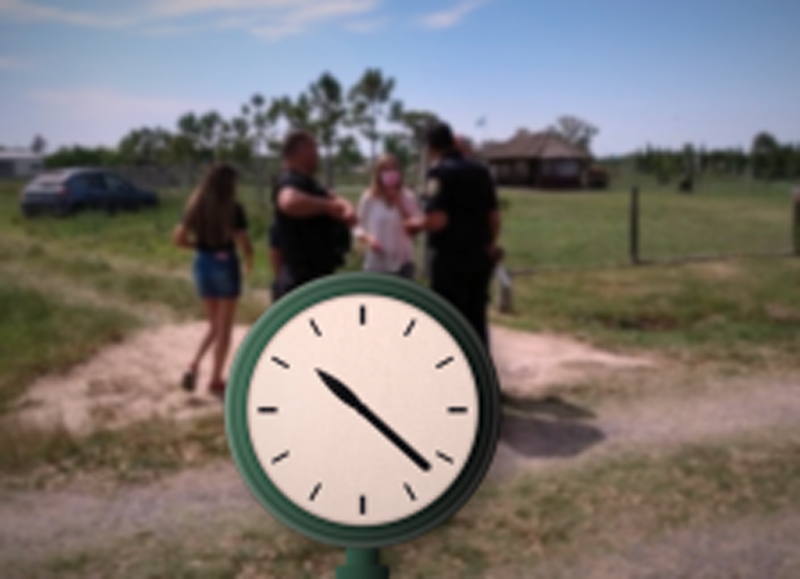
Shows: h=10 m=22
